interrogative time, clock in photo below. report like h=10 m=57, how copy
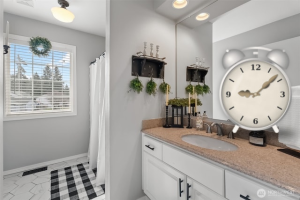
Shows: h=9 m=8
